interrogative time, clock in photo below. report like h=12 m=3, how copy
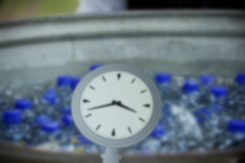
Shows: h=3 m=42
